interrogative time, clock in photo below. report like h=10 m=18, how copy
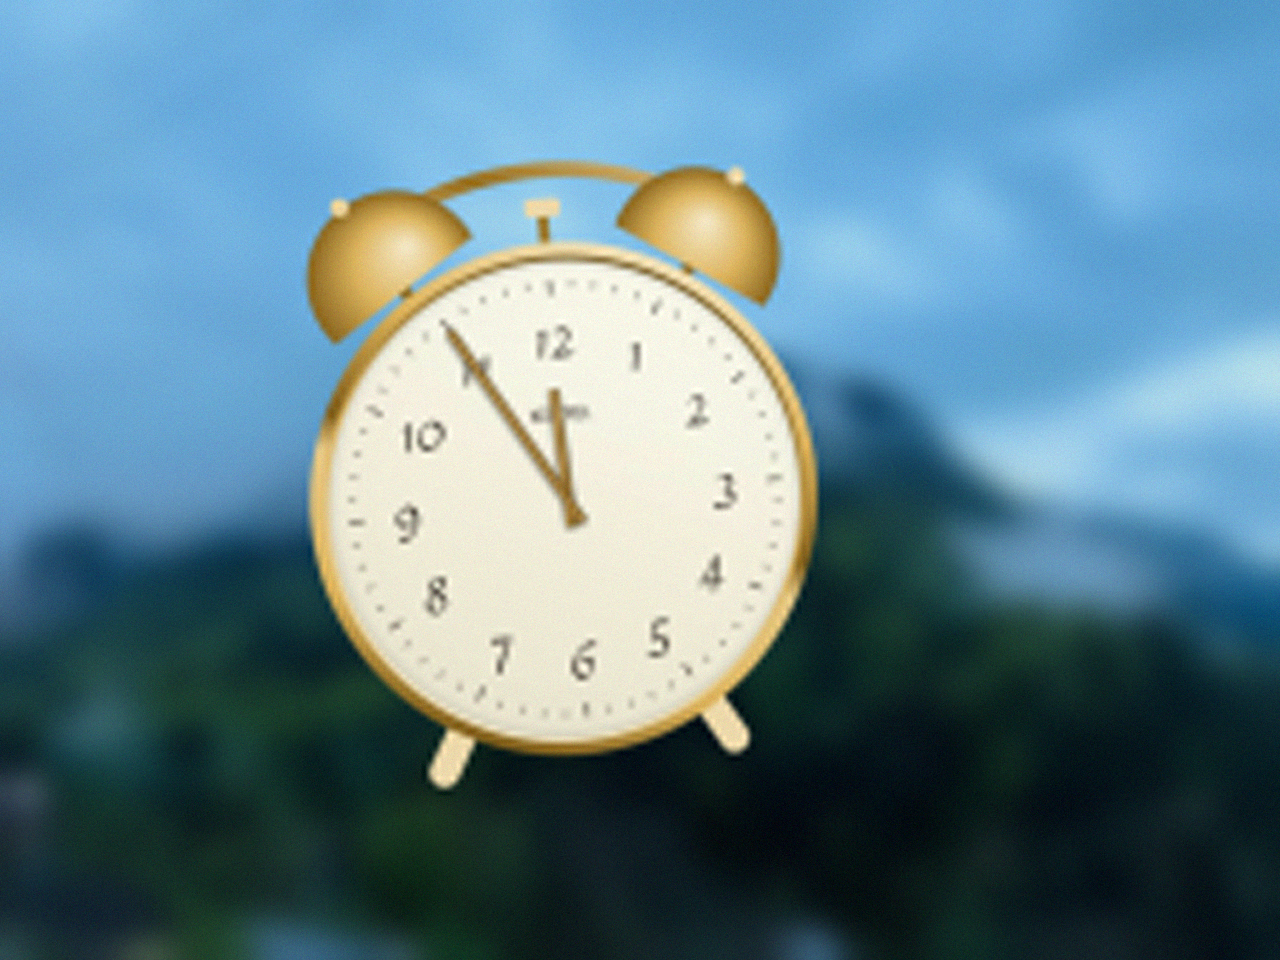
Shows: h=11 m=55
